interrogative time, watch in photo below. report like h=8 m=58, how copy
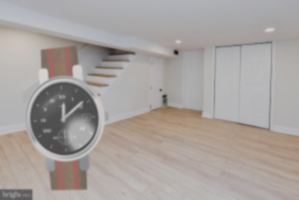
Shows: h=12 m=9
